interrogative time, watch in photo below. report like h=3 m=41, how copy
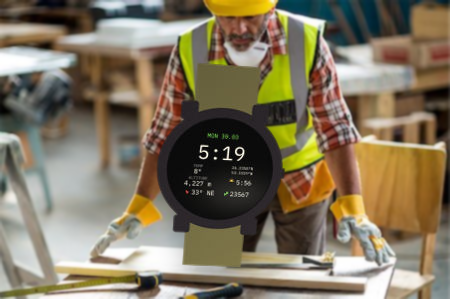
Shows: h=5 m=19
